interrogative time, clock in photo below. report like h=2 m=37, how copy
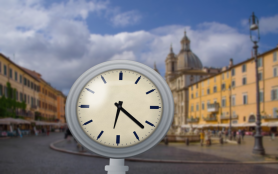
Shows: h=6 m=22
